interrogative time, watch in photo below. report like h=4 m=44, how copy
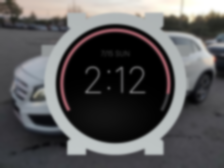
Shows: h=2 m=12
